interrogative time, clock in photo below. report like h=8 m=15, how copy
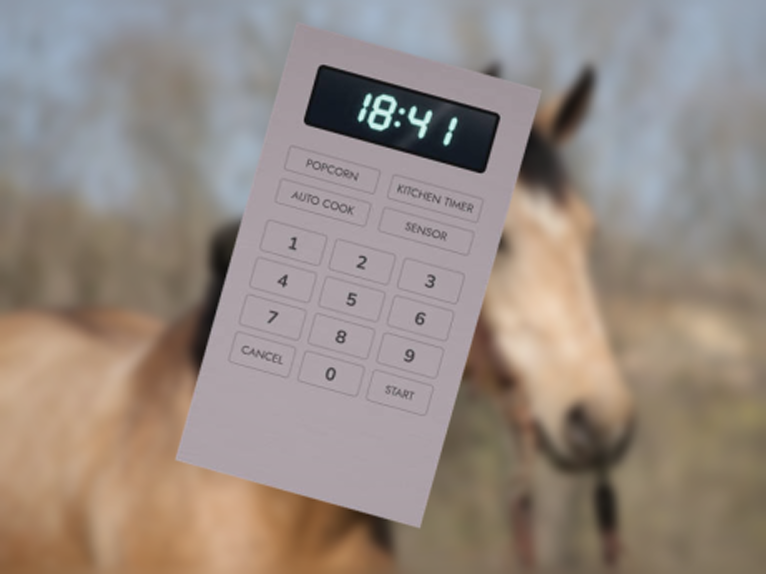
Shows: h=18 m=41
